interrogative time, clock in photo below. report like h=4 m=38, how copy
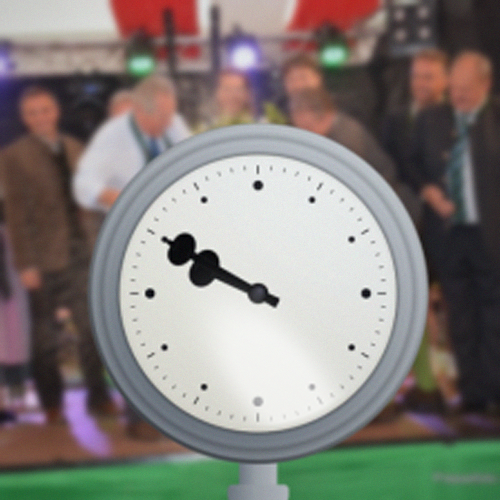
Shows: h=9 m=50
